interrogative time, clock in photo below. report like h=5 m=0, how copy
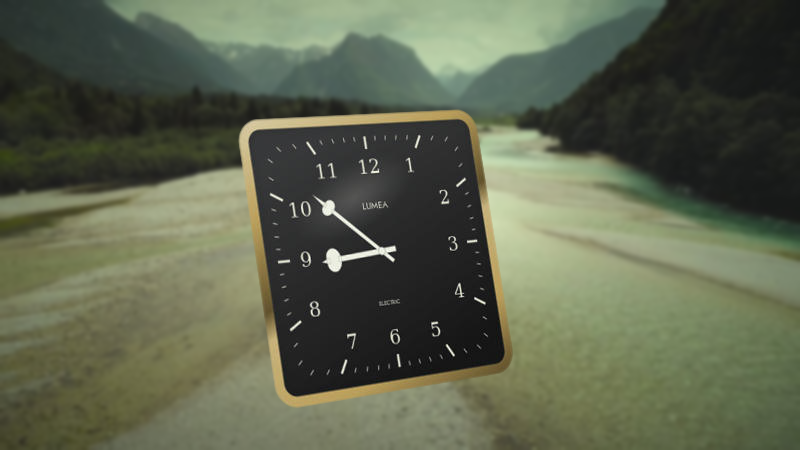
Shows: h=8 m=52
